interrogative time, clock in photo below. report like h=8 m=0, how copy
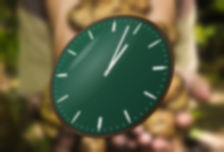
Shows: h=1 m=3
